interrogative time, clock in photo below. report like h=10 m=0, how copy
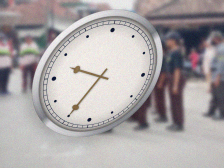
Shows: h=9 m=35
